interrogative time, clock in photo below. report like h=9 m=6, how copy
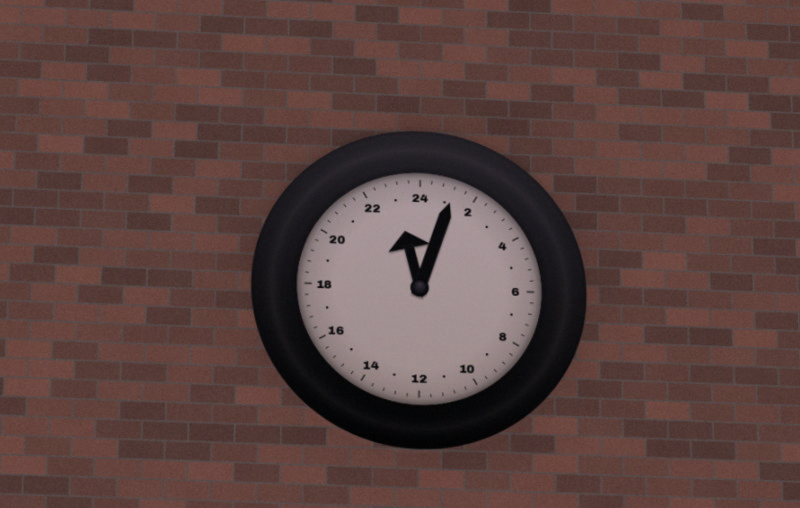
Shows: h=23 m=3
